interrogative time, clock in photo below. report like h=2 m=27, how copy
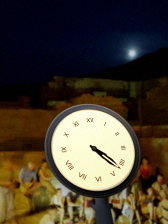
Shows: h=4 m=22
